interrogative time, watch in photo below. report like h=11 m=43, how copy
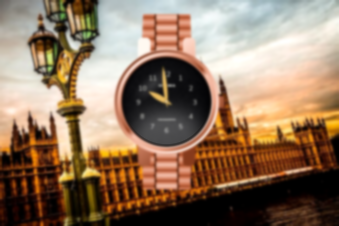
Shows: h=9 m=59
